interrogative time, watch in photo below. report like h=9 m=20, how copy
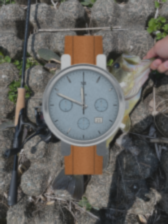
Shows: h=11 m=49
